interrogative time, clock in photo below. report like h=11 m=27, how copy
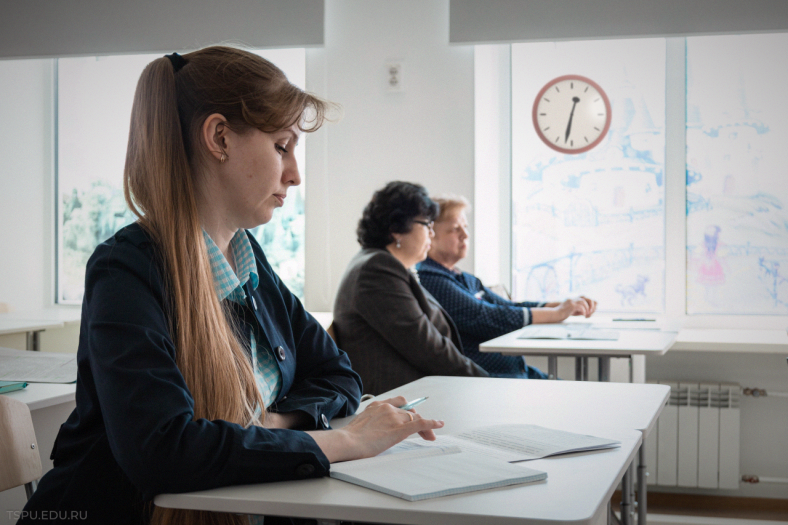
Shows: h=12 m=32
